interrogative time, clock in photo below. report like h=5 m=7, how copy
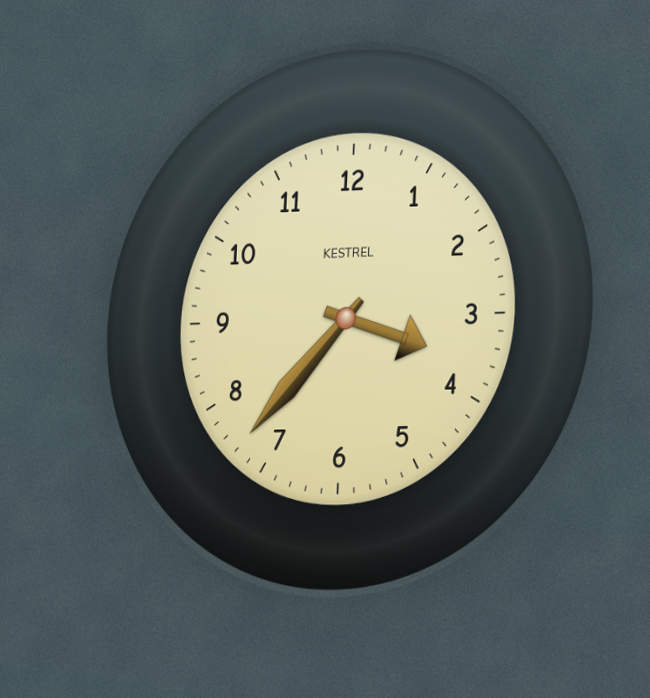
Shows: h=3 m=37
